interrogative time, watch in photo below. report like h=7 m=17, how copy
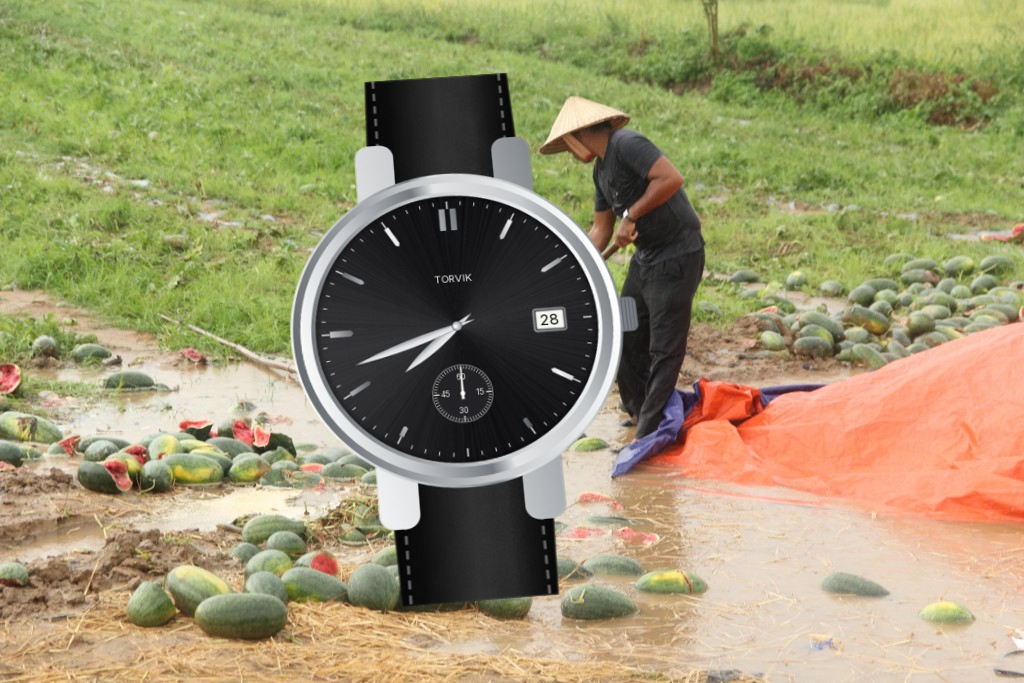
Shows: h=7 m=42
